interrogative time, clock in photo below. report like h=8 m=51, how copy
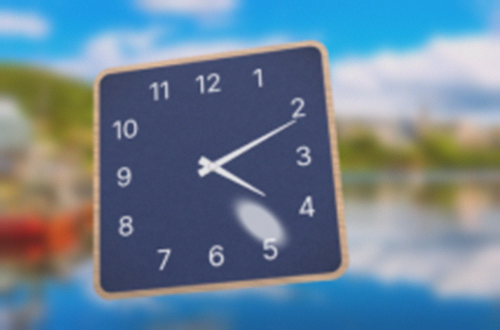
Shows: h=4 m=11
